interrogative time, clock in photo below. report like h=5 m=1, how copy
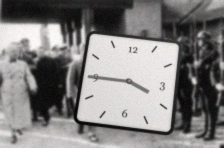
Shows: h=3 m=45
